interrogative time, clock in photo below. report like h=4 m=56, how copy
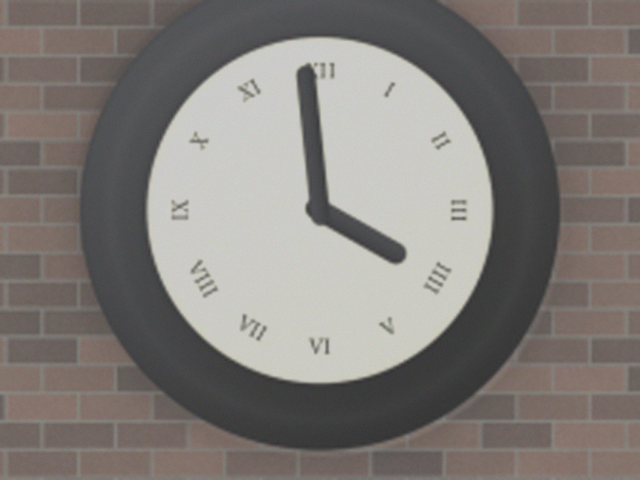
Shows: h=3 m=59
